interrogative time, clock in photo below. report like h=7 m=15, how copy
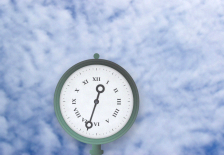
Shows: h=12 m=33
